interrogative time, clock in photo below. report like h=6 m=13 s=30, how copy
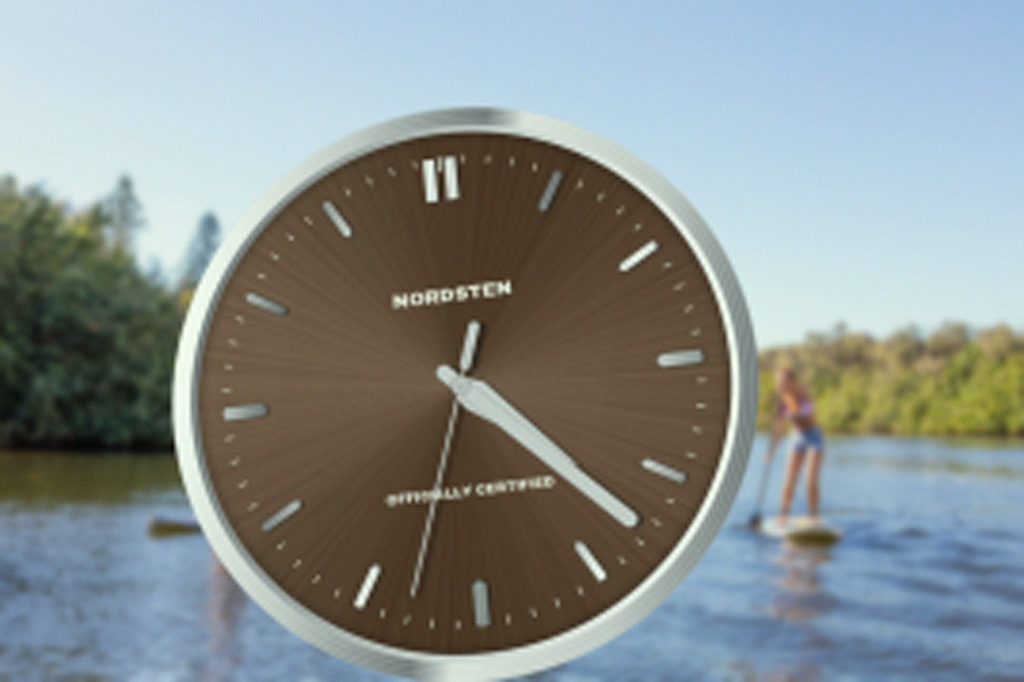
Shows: h=4 m=22 s=33
